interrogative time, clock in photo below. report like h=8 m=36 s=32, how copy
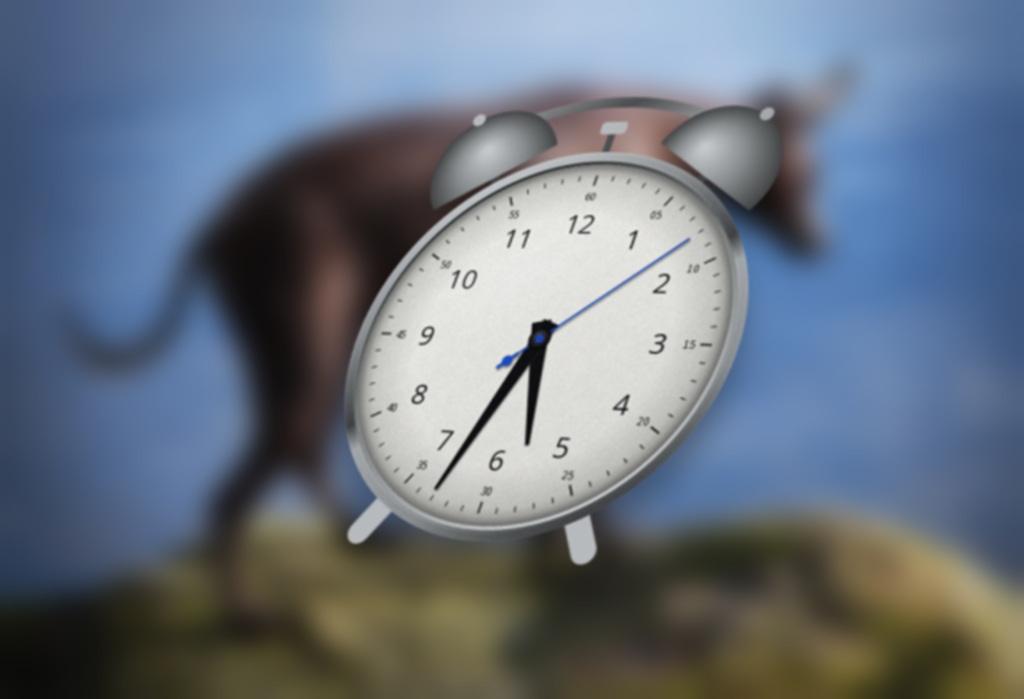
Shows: h=5 m=33 s=8
